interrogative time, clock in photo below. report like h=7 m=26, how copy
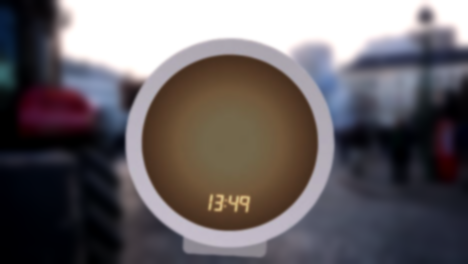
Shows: h=13 m=49
